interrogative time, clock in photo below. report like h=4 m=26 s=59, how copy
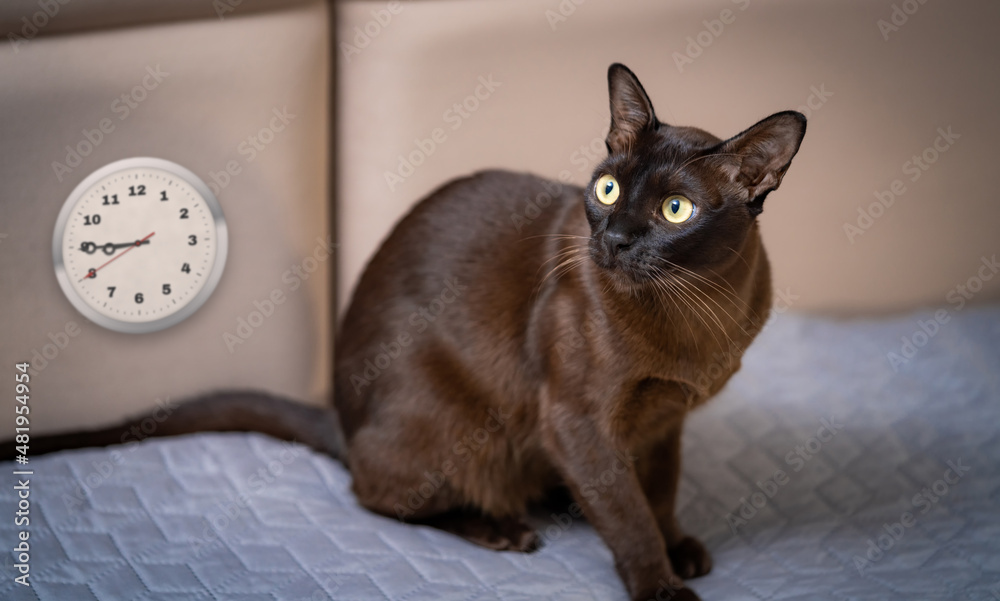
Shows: h=8 m=44 s=40
